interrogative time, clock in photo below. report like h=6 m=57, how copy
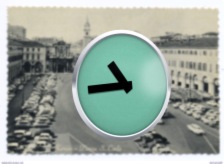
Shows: h=10 m=44
